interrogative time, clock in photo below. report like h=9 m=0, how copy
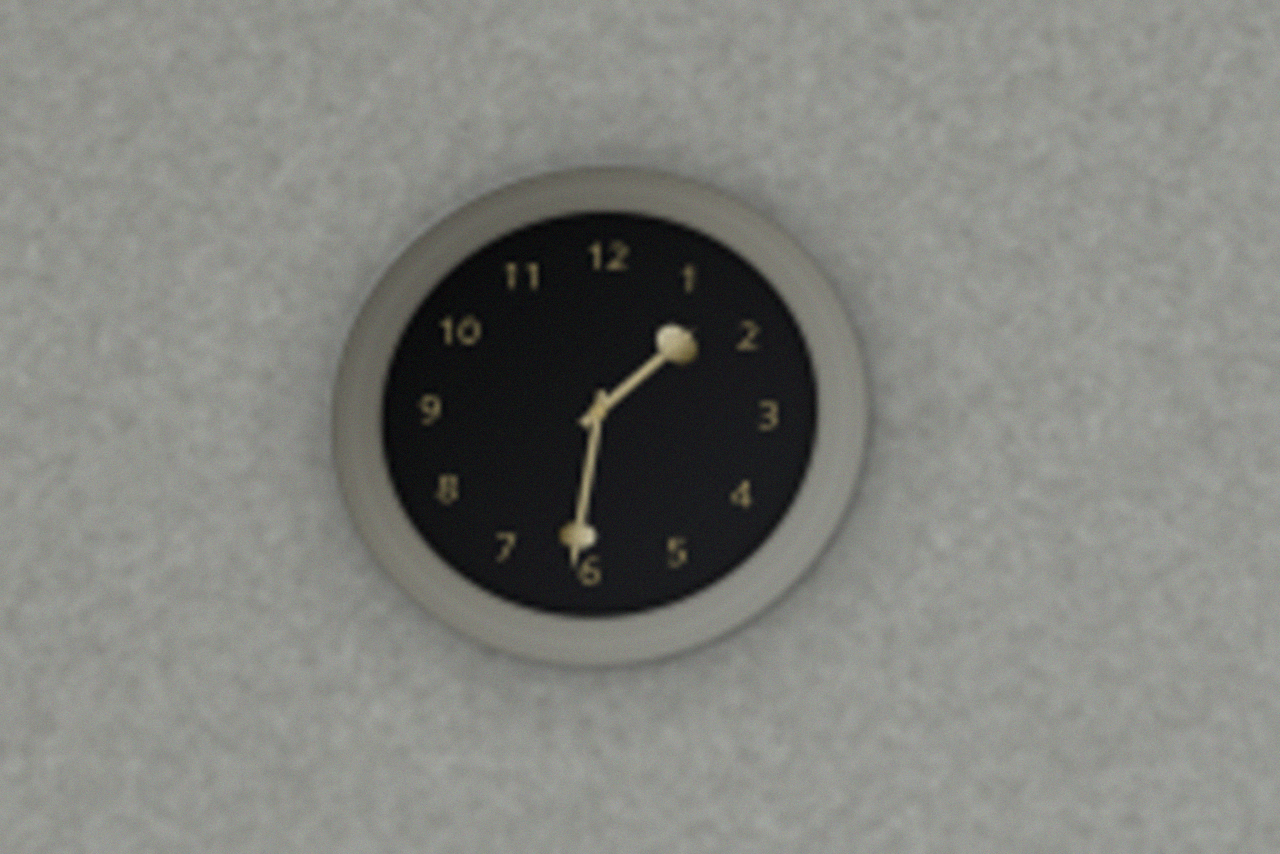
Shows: h=1 m=31
